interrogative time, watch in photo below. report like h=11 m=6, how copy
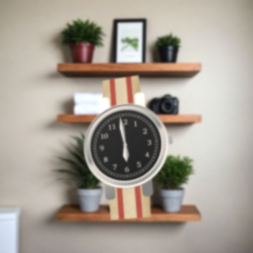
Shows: h=5 m=59
